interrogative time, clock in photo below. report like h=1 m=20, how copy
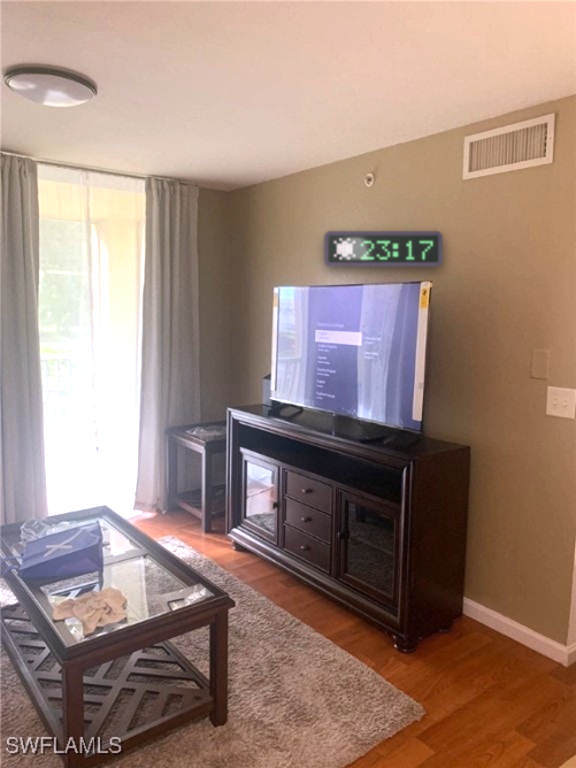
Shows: h=23 m=17
